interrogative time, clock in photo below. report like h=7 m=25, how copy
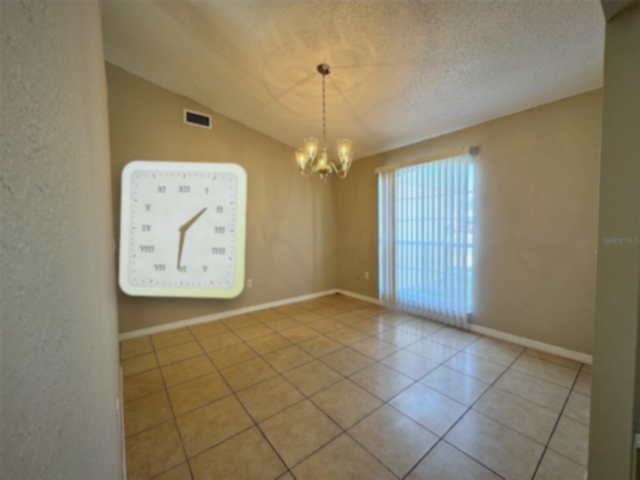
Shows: h=1 m=31
